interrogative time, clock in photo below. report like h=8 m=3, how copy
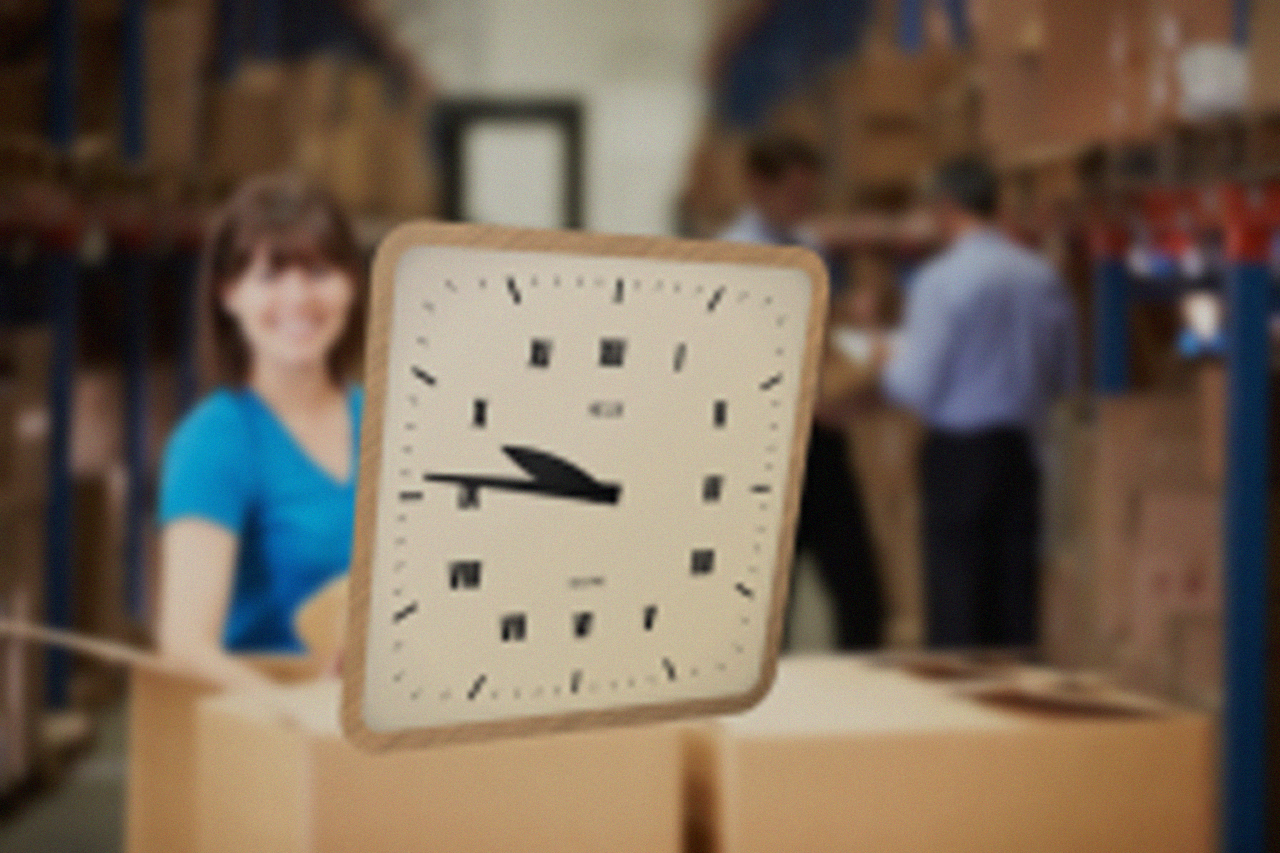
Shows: h=9 m=46
